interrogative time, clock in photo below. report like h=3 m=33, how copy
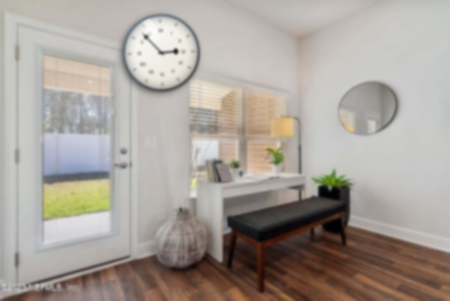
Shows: h=2 m=53
